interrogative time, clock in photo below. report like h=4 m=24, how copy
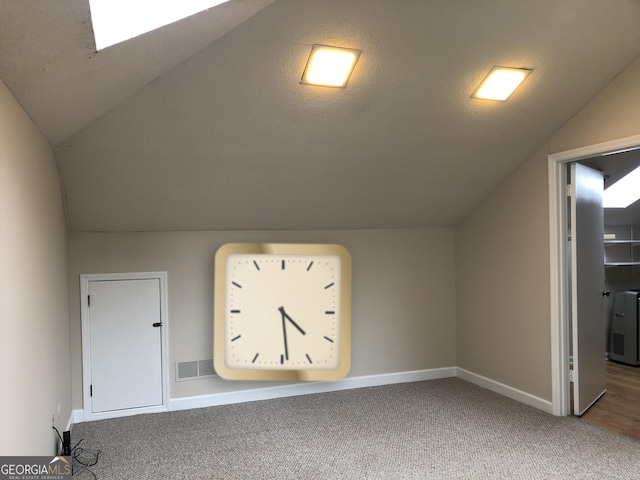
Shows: h=4 m=29
